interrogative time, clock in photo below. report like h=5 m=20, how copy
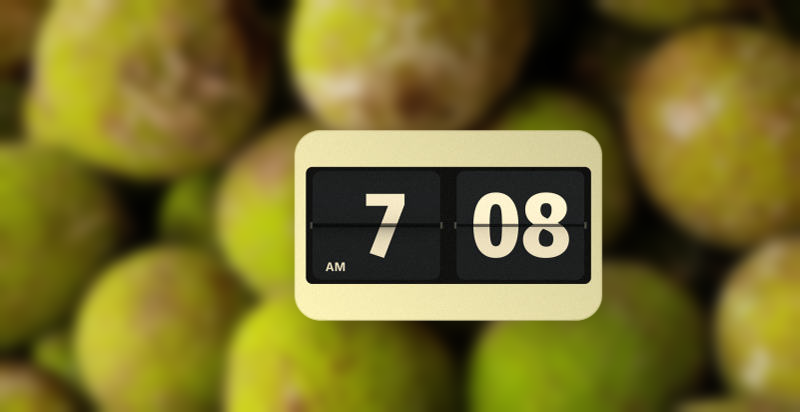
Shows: h=7 m=8
